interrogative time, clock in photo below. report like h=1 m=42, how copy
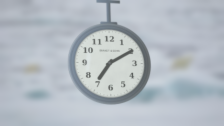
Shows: h=7 m=10
